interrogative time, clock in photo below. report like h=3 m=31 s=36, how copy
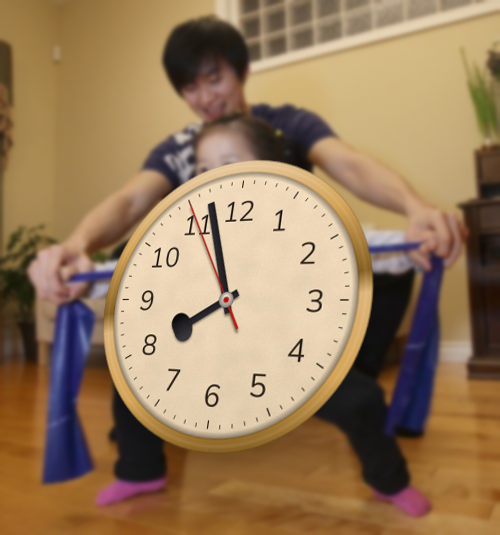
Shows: h=7 m=56 s=55
